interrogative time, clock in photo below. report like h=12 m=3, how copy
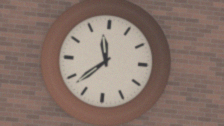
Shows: h=11 m=38
